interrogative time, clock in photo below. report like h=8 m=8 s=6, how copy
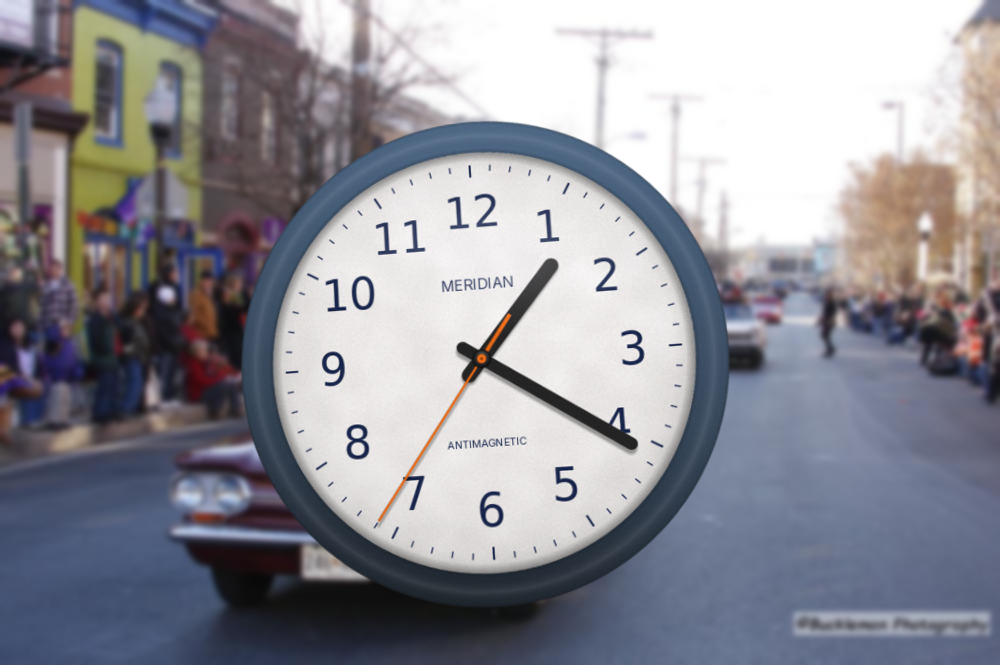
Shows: h=1 m=20 s=36
